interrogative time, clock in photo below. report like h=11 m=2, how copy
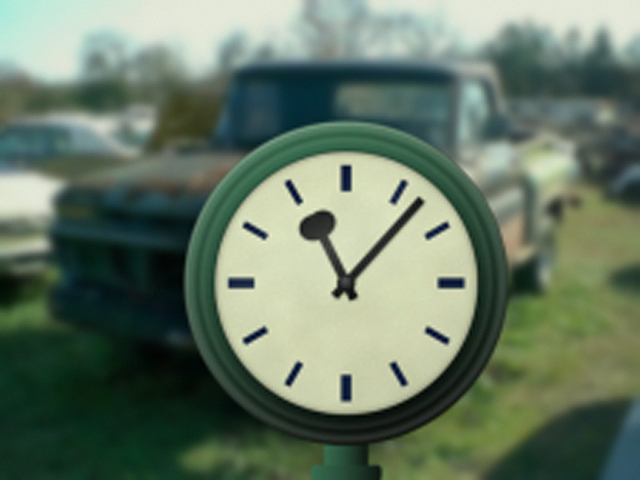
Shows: h=11 m=7
